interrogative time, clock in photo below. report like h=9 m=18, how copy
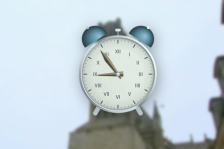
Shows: h=8 m=54
